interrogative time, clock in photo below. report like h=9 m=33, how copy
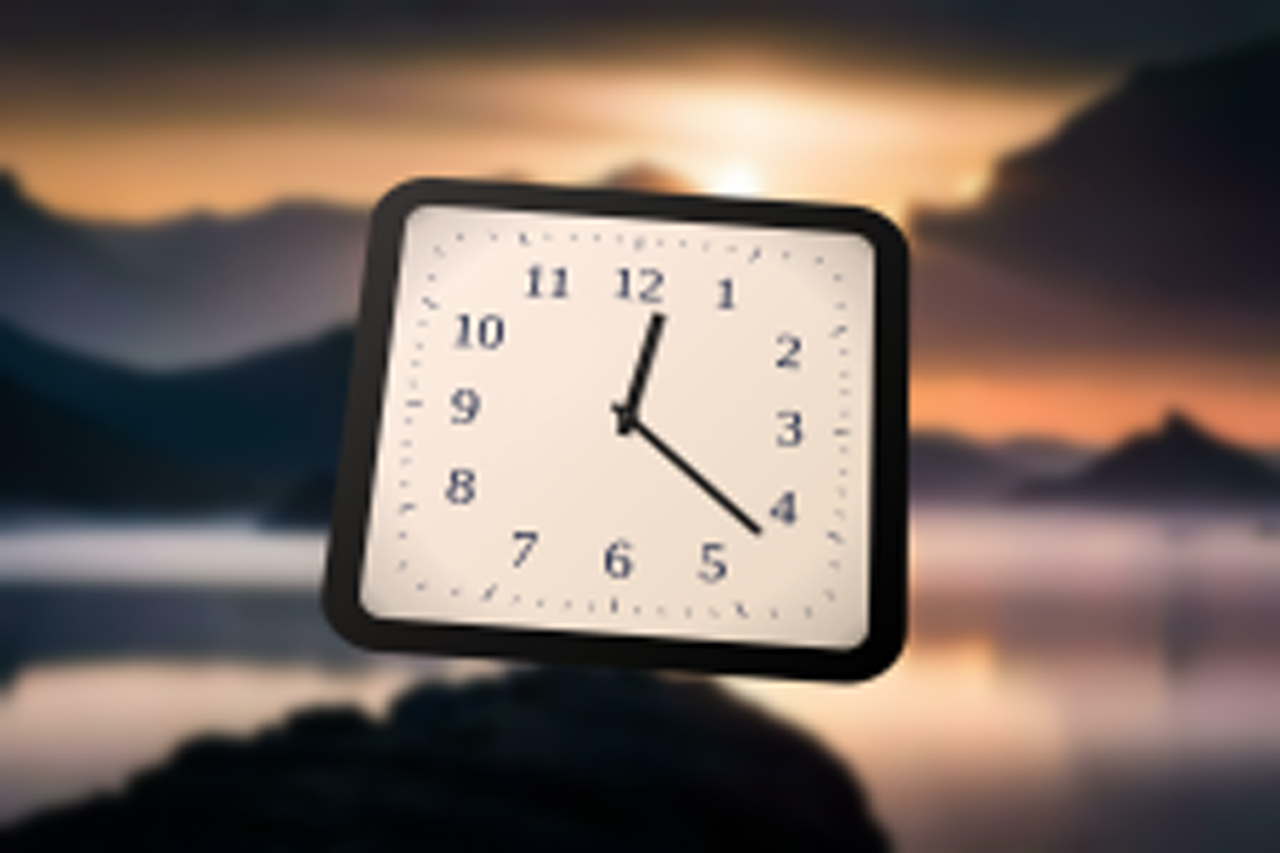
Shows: h=12 m=22
